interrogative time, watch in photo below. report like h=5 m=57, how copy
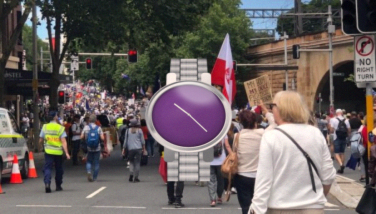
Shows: h=10 m=23
